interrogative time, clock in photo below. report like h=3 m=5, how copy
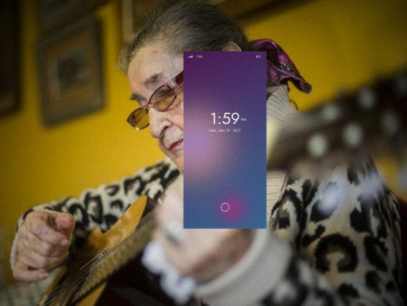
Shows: h=1 m=59
